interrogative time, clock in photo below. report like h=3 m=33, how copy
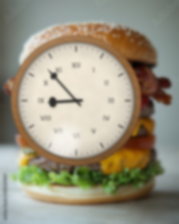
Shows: h=8 m=53
